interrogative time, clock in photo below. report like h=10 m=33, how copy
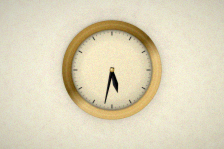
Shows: h=5 m=32
